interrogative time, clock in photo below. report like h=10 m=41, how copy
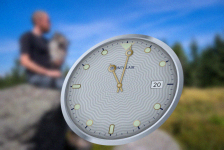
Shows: h=11 m=1
